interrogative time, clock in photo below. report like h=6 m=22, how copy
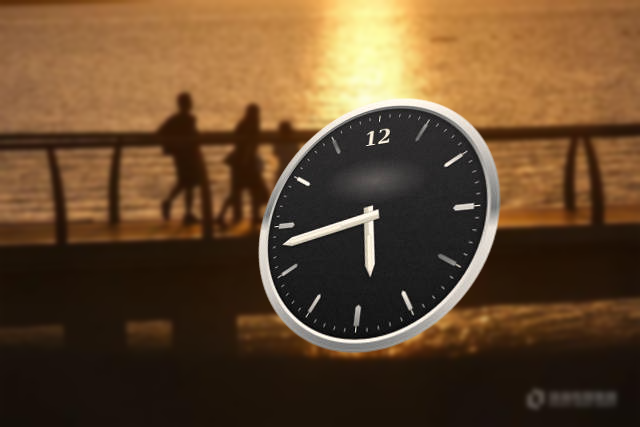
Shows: h=5 m=43
